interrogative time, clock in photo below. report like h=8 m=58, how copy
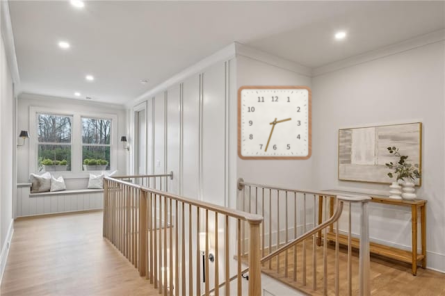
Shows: h=2 m=33
